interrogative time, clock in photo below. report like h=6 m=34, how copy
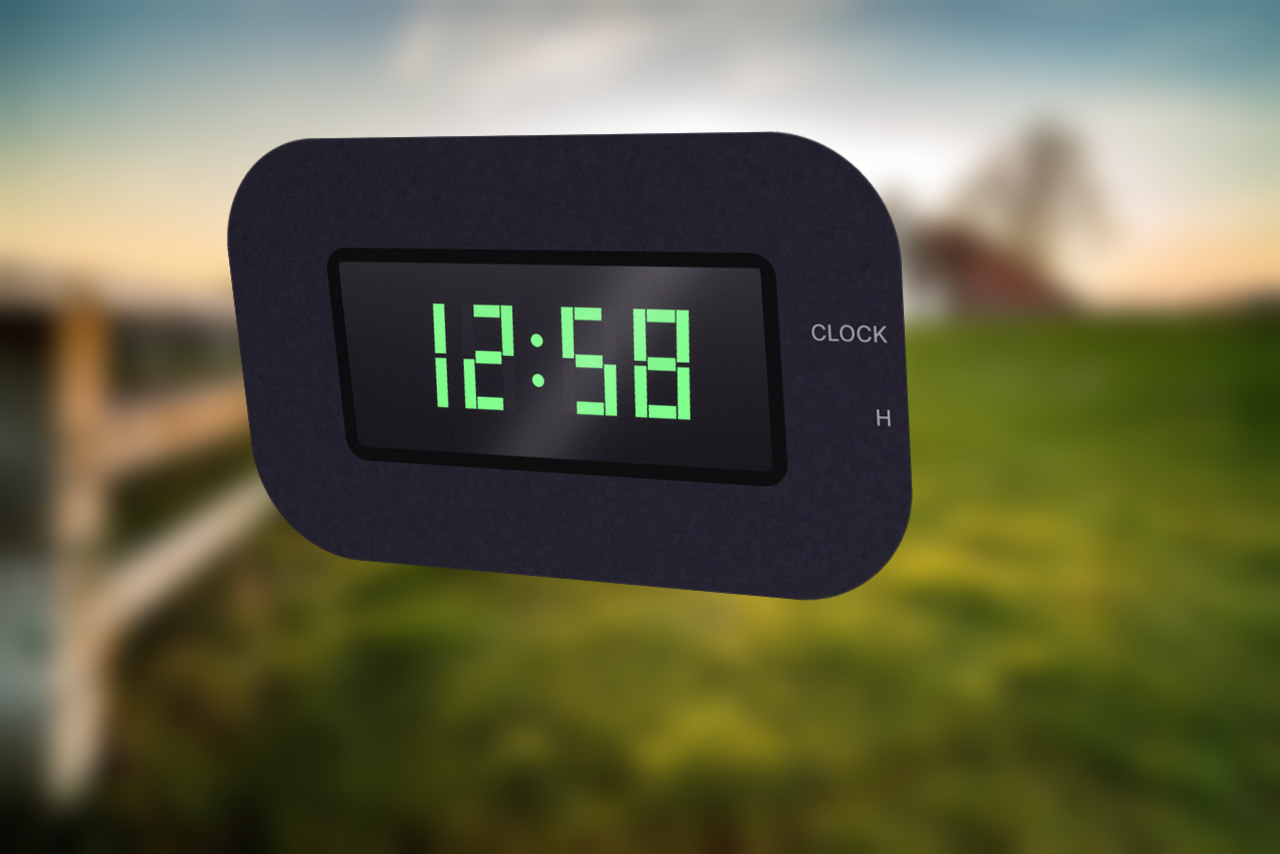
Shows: h=12 m=58
